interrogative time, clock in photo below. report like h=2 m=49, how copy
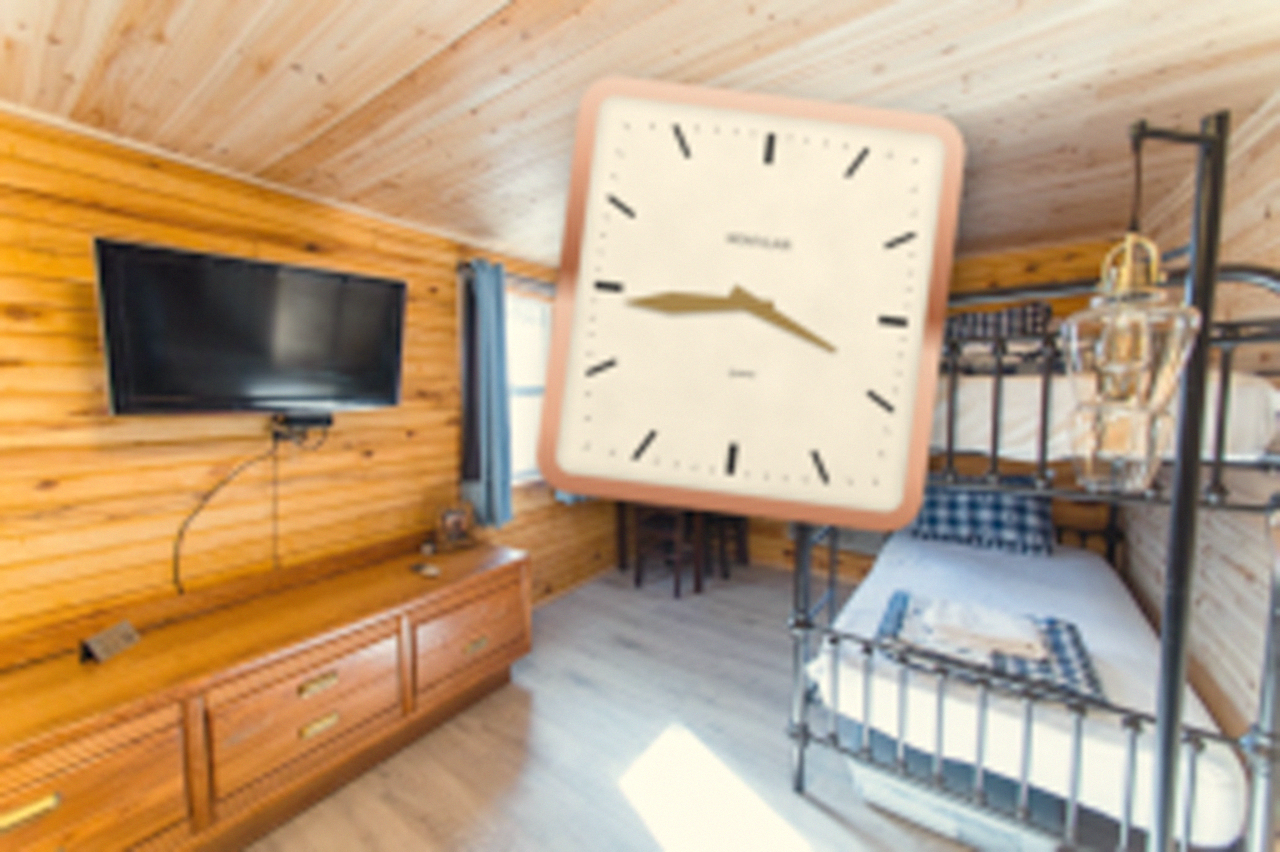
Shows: h=3 m=44
